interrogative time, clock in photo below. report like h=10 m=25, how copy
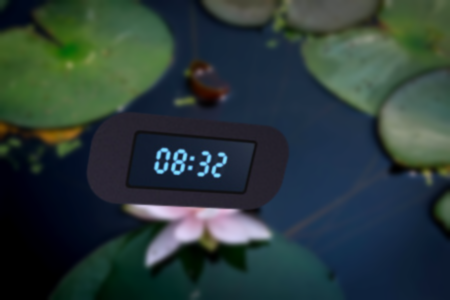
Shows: h=8 m=32
